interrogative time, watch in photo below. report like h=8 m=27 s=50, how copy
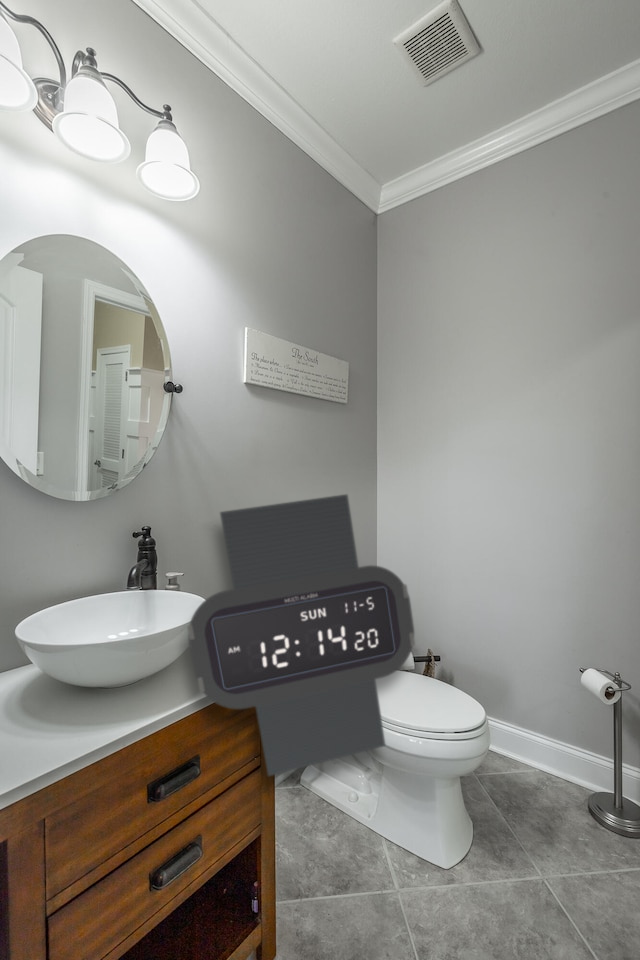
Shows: h=12 m=14 s=20
